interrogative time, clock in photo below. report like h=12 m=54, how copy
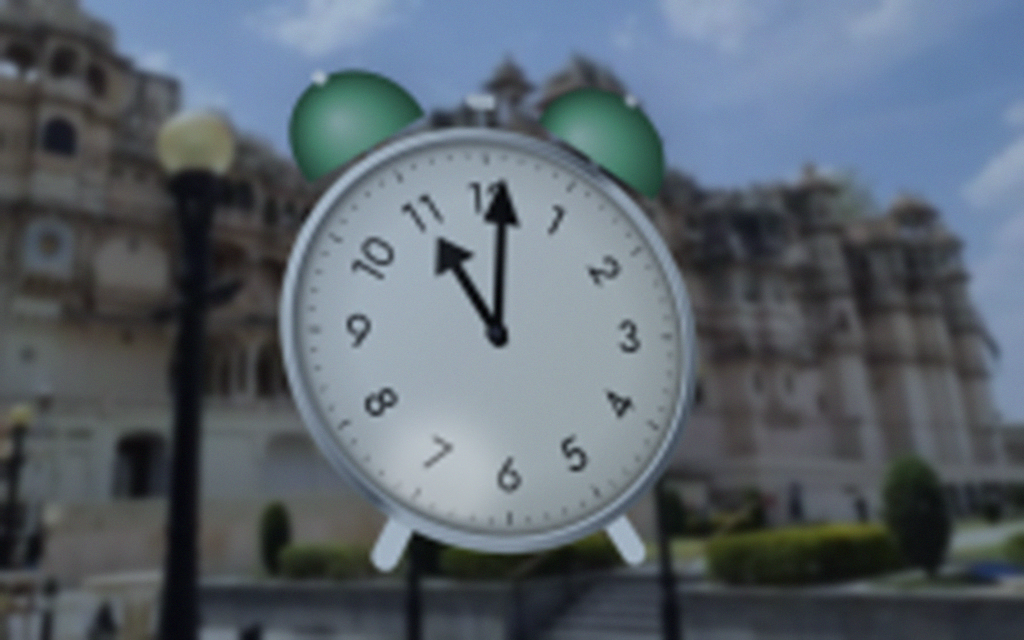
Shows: h=11 m=1
